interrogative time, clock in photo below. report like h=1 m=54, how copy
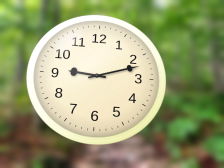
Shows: h=9 m=12
